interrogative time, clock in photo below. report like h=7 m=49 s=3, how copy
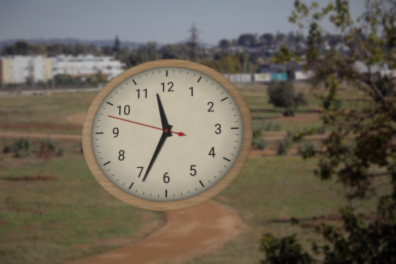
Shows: h=11 m=33 s=48
